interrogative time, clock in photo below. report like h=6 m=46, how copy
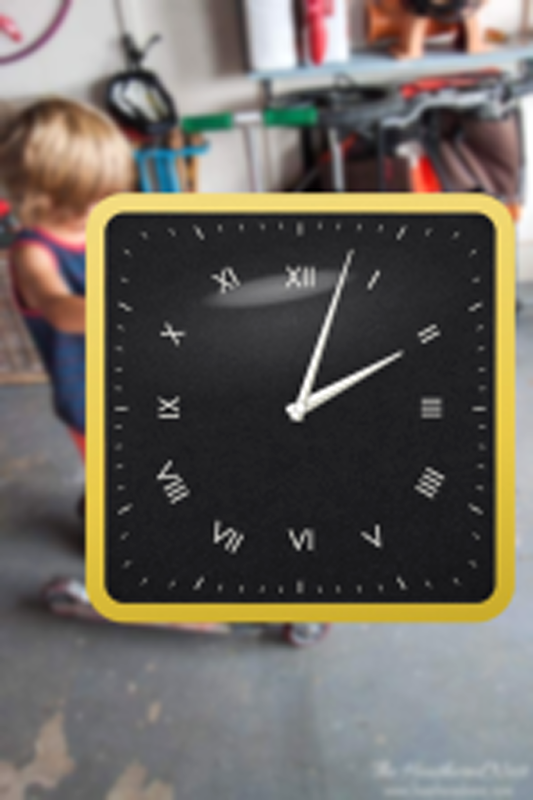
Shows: h=2 m=3
